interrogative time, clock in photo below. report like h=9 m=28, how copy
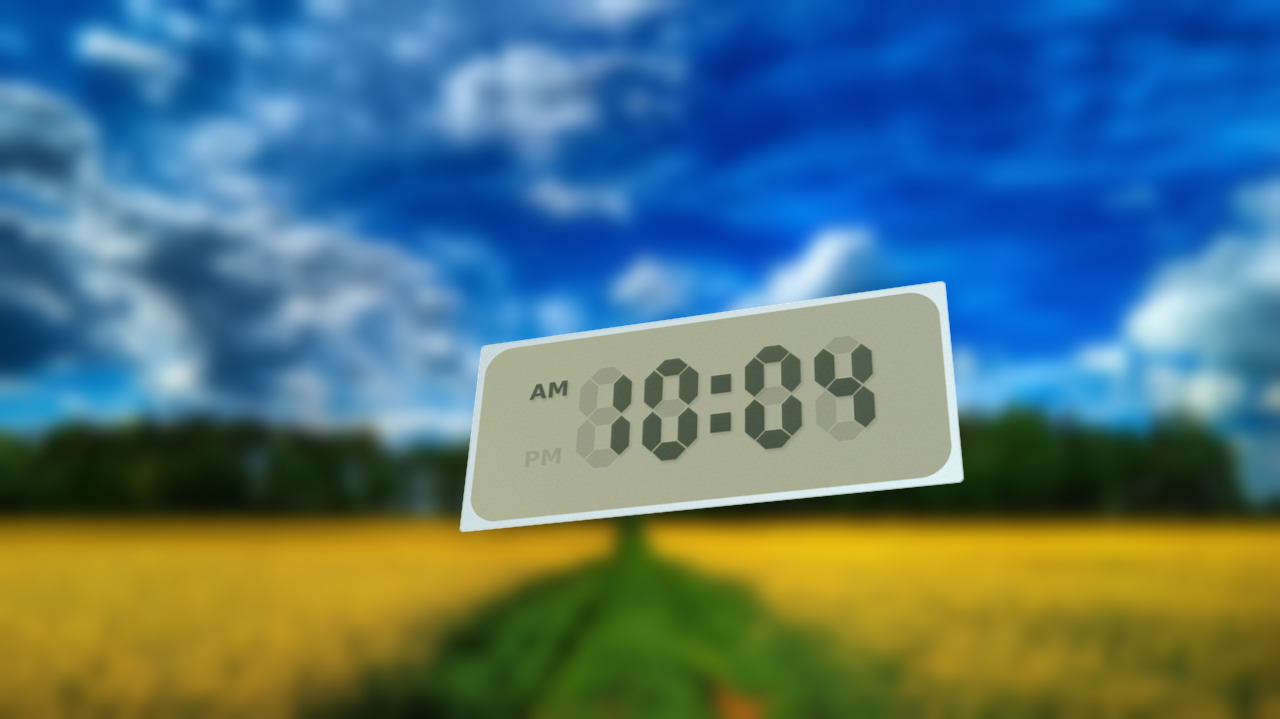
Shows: h=10 m=4
